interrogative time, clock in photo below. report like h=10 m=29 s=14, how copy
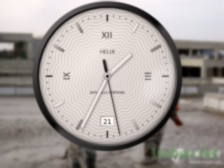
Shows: h=1 m=34 s=28
